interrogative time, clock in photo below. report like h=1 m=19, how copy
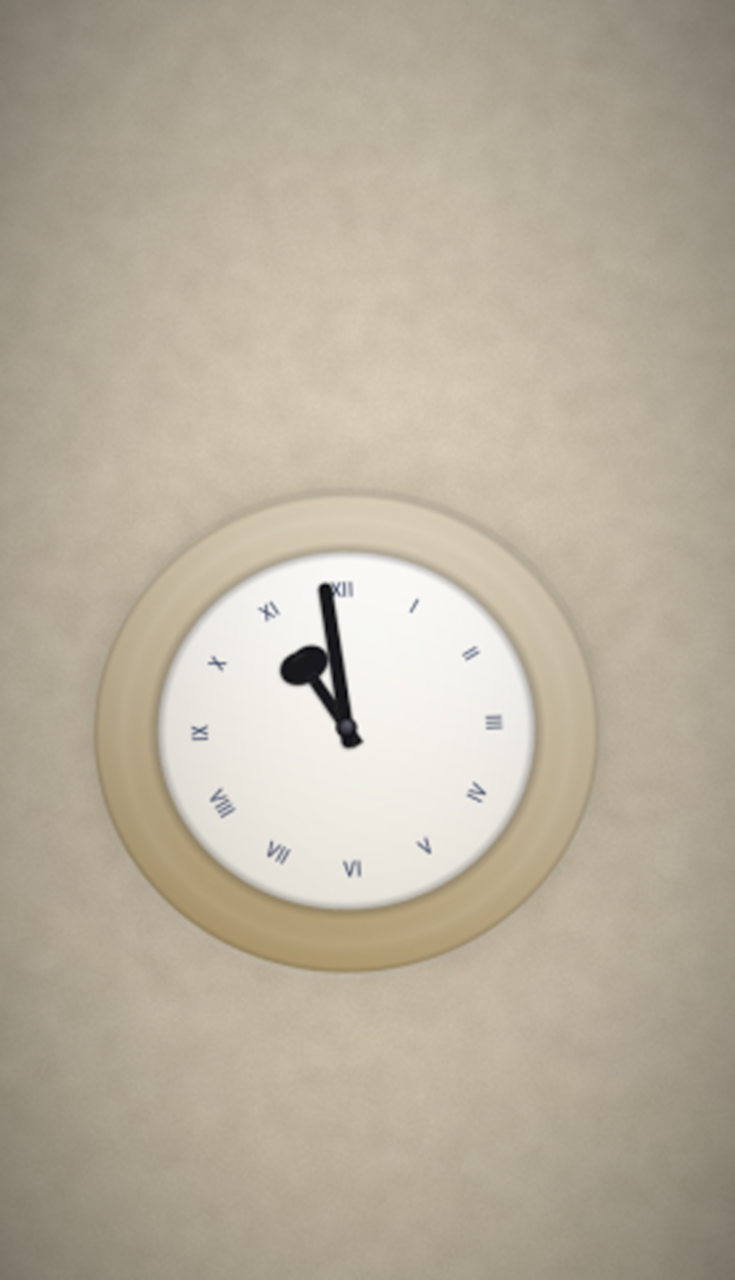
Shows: h=10 m=59
